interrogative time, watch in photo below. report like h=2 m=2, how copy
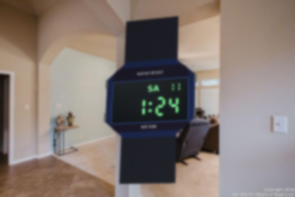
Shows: h=1 m=24
